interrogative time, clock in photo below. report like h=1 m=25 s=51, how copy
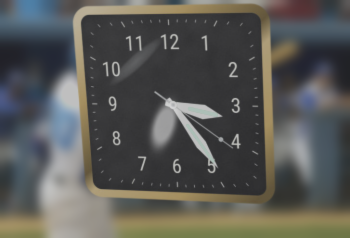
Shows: h=3 m=24 s=21
